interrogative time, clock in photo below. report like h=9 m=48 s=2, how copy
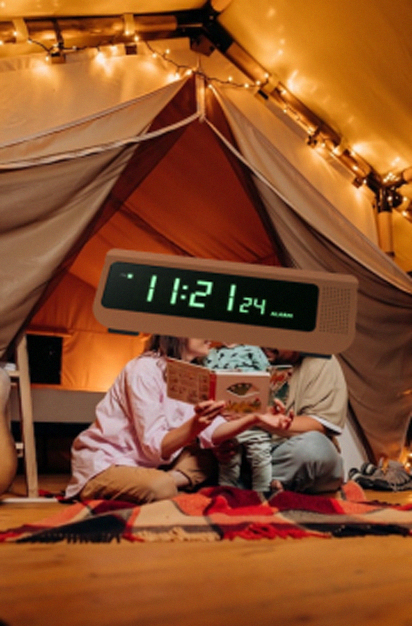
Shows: h=11 m=21 s=24
